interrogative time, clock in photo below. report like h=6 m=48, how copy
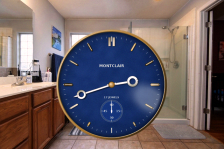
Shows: h=2 m=42
